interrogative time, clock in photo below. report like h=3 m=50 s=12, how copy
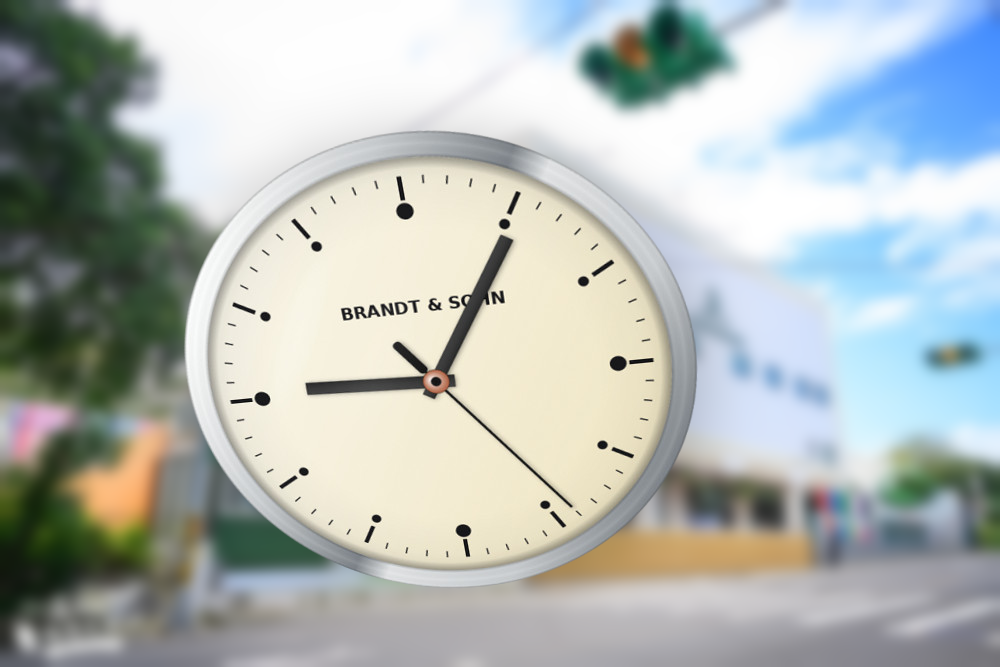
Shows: h=9 m=5 s=24
